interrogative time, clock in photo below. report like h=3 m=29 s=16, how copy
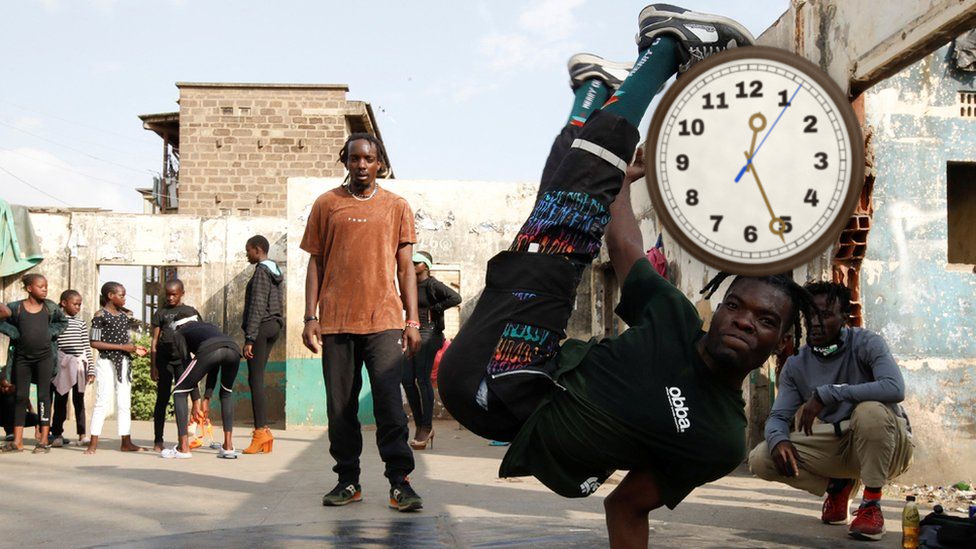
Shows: h=12 m=26 s=6
